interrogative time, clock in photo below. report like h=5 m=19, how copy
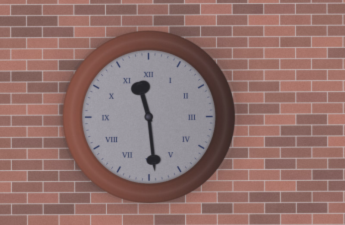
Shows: h=11 m=29
